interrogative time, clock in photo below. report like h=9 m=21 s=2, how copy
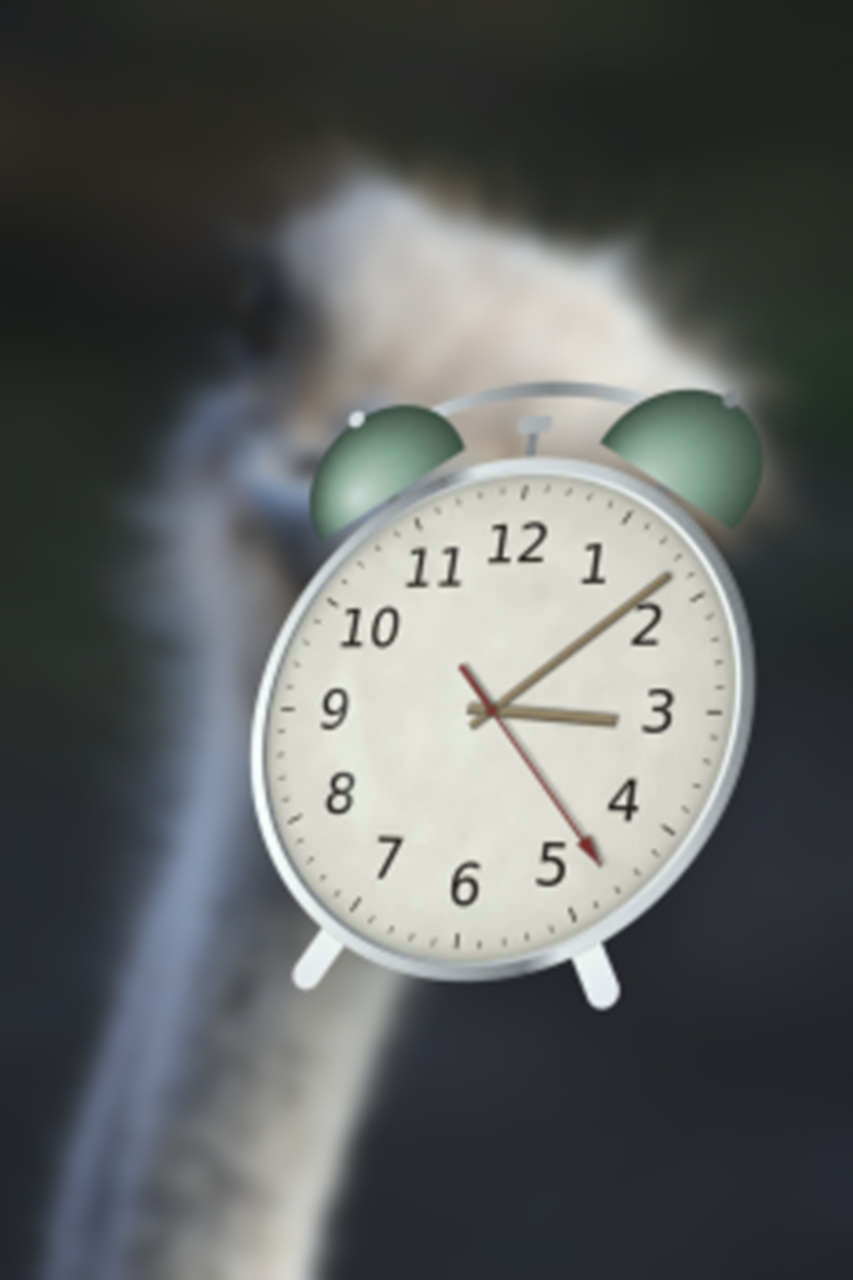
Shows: h=3 m=8 s=23
